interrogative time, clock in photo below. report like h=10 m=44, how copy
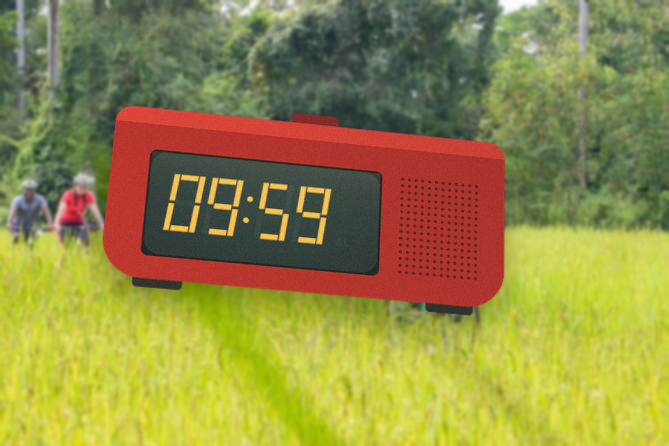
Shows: h=9 m=59
